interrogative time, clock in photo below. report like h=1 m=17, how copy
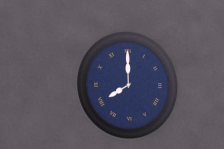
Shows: h=8 m=0
